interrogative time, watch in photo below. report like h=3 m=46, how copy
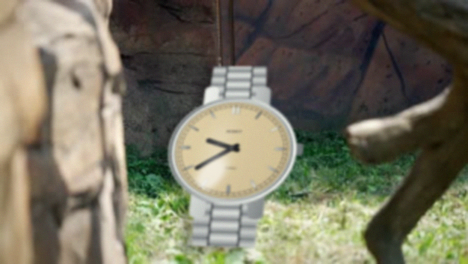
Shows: h=9 m=39
